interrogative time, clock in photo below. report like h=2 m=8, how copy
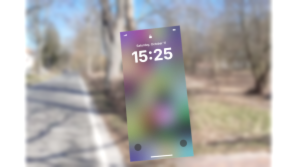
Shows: h=15 m=25
